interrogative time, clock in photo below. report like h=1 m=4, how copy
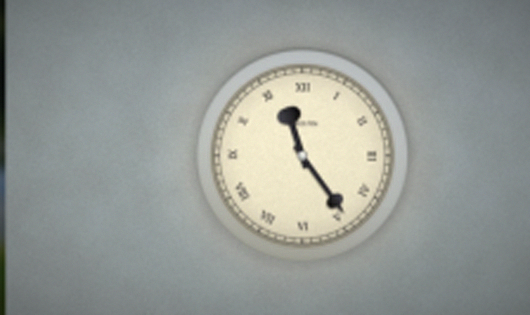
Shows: h=11 m=24
